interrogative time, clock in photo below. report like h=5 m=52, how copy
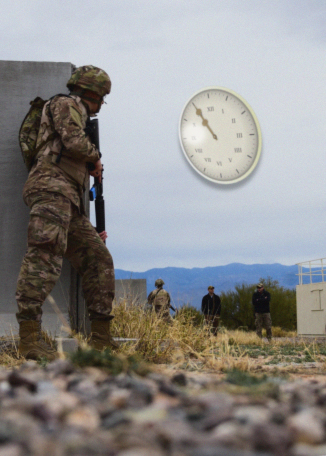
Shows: h=10 m=55
